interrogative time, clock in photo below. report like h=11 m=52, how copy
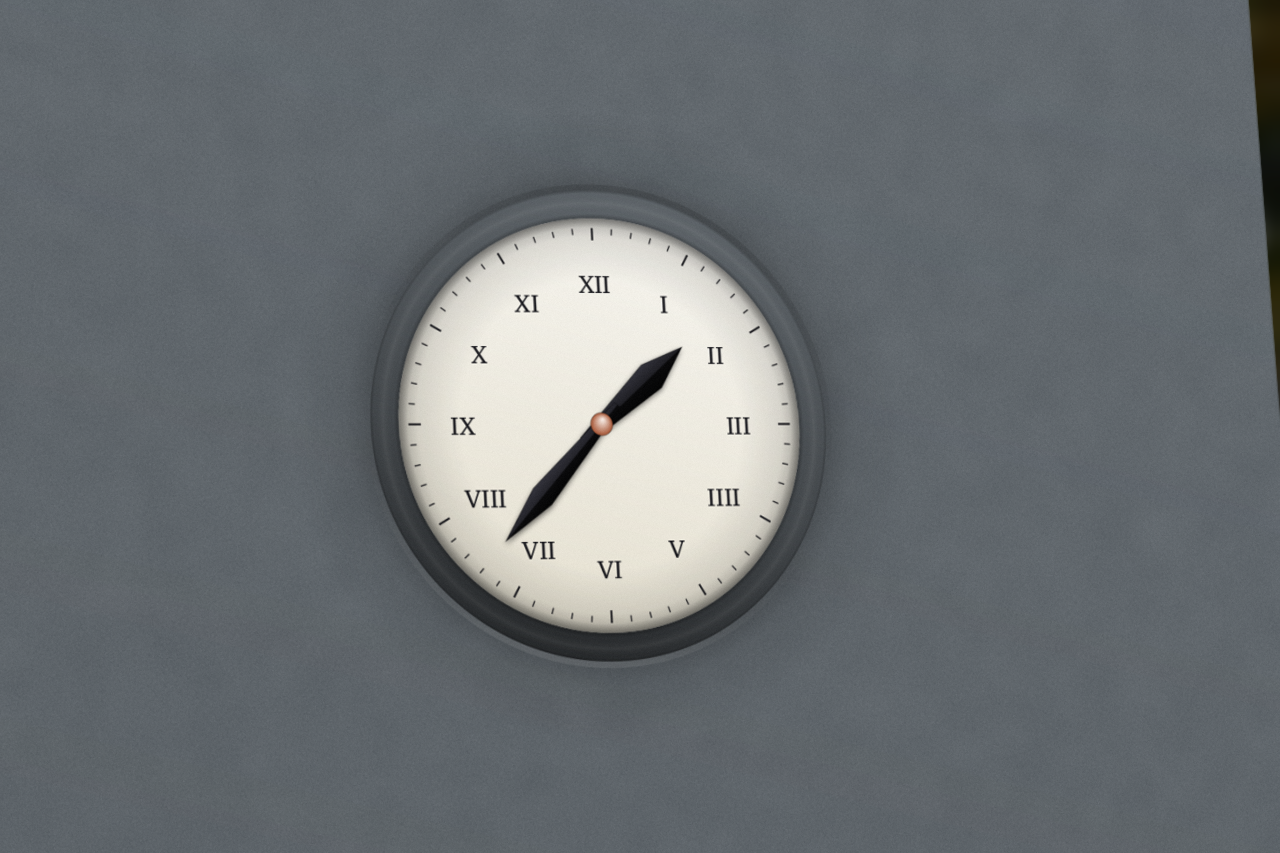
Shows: h=1 m=37
